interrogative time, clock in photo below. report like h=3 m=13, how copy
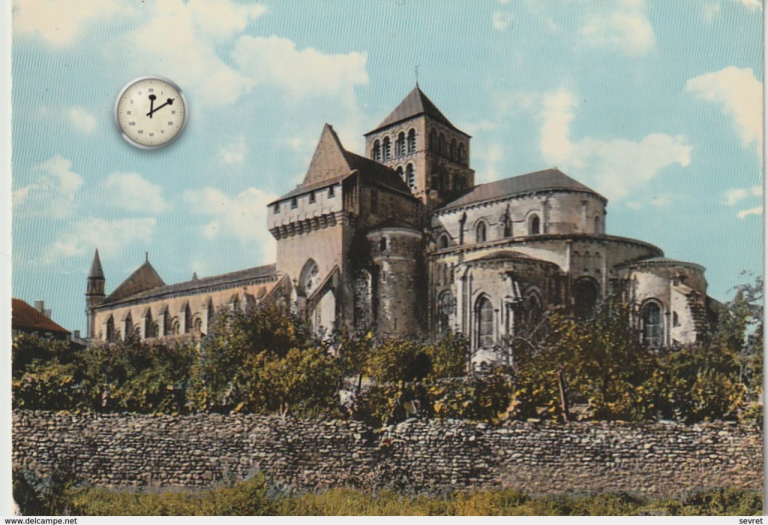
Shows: h=12 m=10
